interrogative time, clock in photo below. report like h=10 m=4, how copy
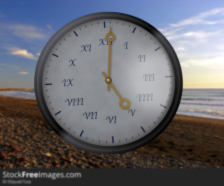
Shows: h=5 m=1
